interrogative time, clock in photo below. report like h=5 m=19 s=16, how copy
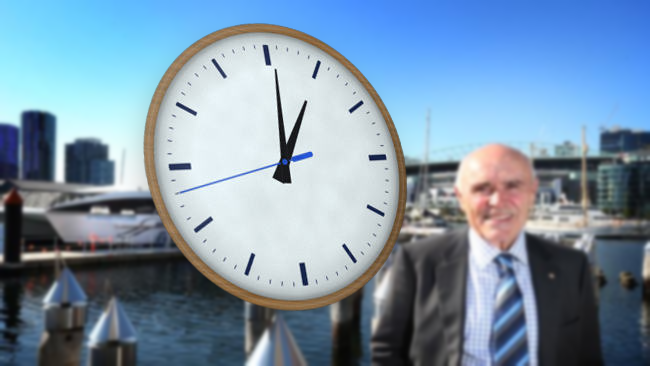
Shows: h=1 m=0 s=43
